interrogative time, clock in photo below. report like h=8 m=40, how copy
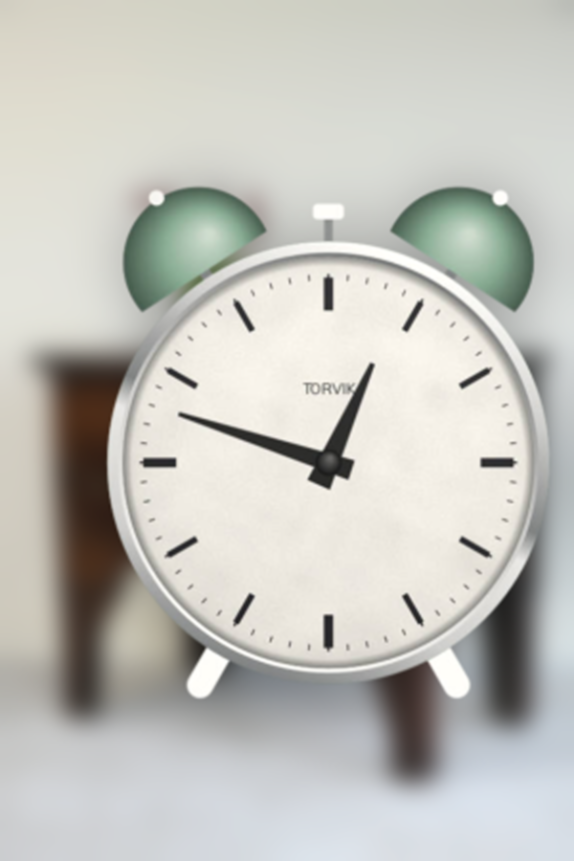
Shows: h=12 m=48
